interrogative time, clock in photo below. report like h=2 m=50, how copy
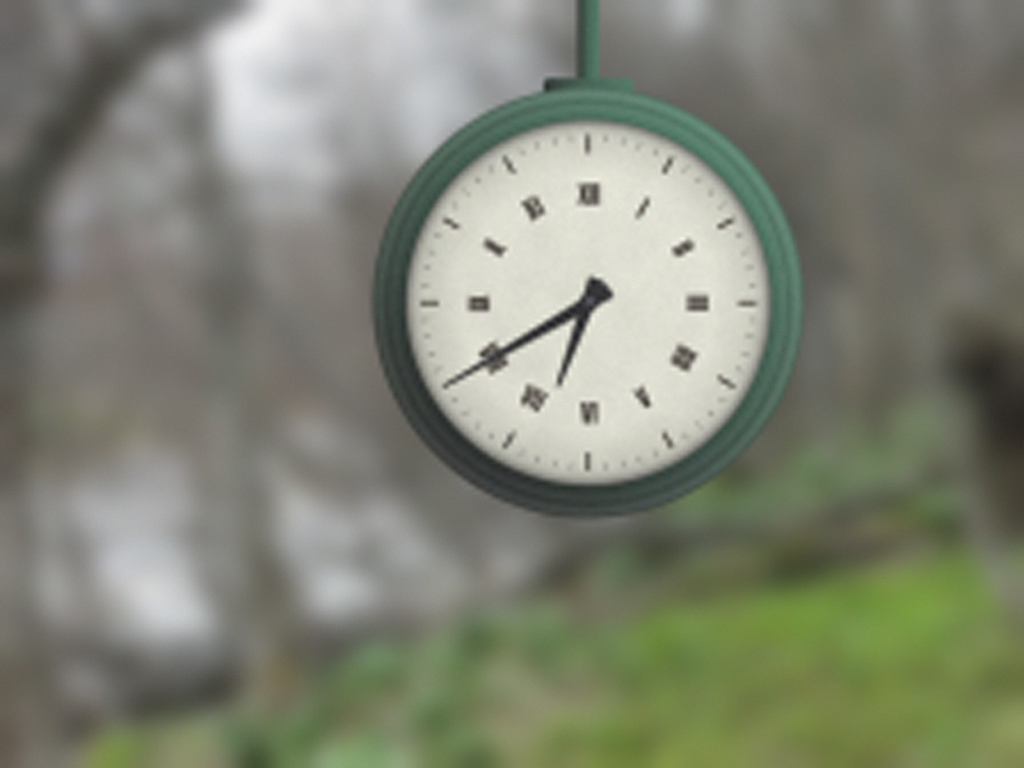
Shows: h=6 m=40
